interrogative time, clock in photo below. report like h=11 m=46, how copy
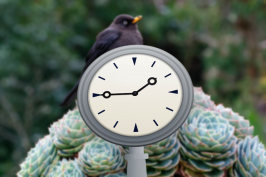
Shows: h=1 m=45
